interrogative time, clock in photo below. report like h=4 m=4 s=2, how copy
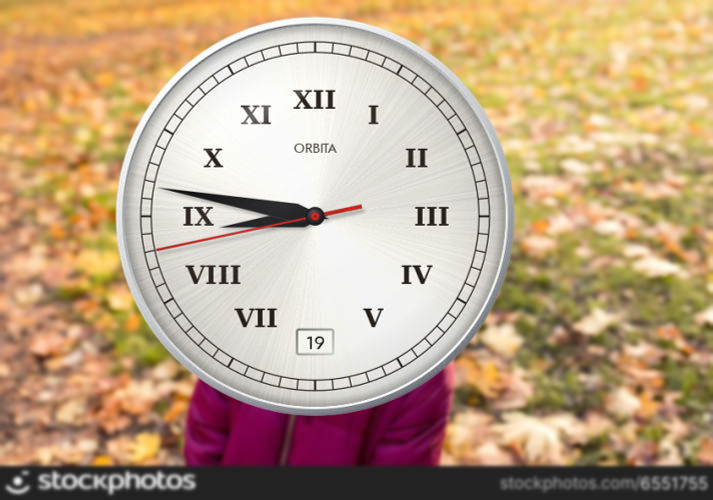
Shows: h=8 m=46 s=43
